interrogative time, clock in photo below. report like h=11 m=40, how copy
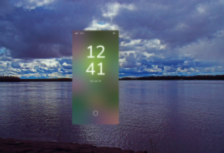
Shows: h=12 m=41
